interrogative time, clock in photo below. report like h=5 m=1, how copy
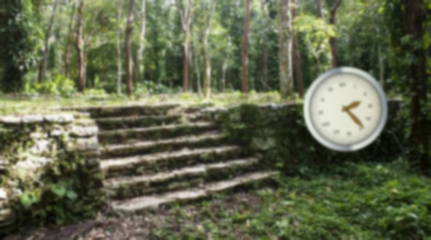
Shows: h=2 m=24
